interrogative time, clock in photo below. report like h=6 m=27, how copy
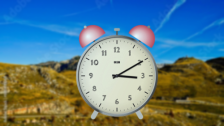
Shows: h=3 m=10
